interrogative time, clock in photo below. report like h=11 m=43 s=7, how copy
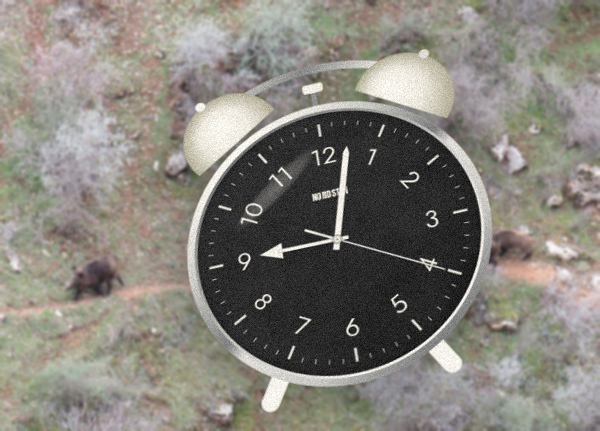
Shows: h=9 m=2 s=20
